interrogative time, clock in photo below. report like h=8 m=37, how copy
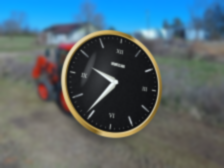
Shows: h=9 m=36
